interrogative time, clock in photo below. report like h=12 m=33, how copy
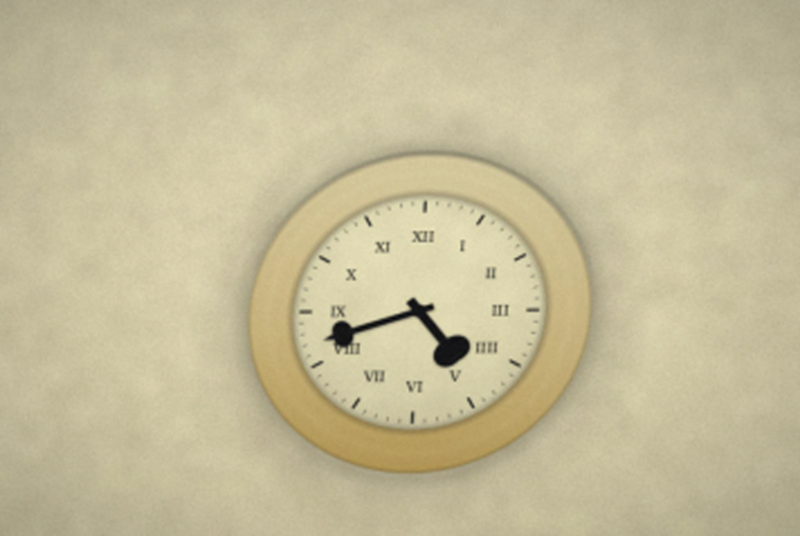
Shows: h=4 m=42
